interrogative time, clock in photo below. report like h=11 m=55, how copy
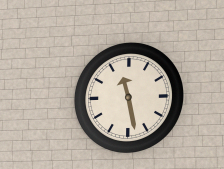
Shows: h=11 m=28
